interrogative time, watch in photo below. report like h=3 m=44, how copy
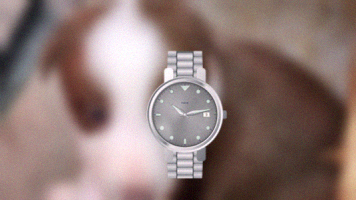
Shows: h=10 m=13
